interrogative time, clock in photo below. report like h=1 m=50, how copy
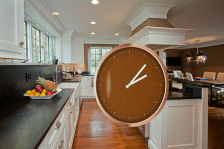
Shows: h=2 m=7
